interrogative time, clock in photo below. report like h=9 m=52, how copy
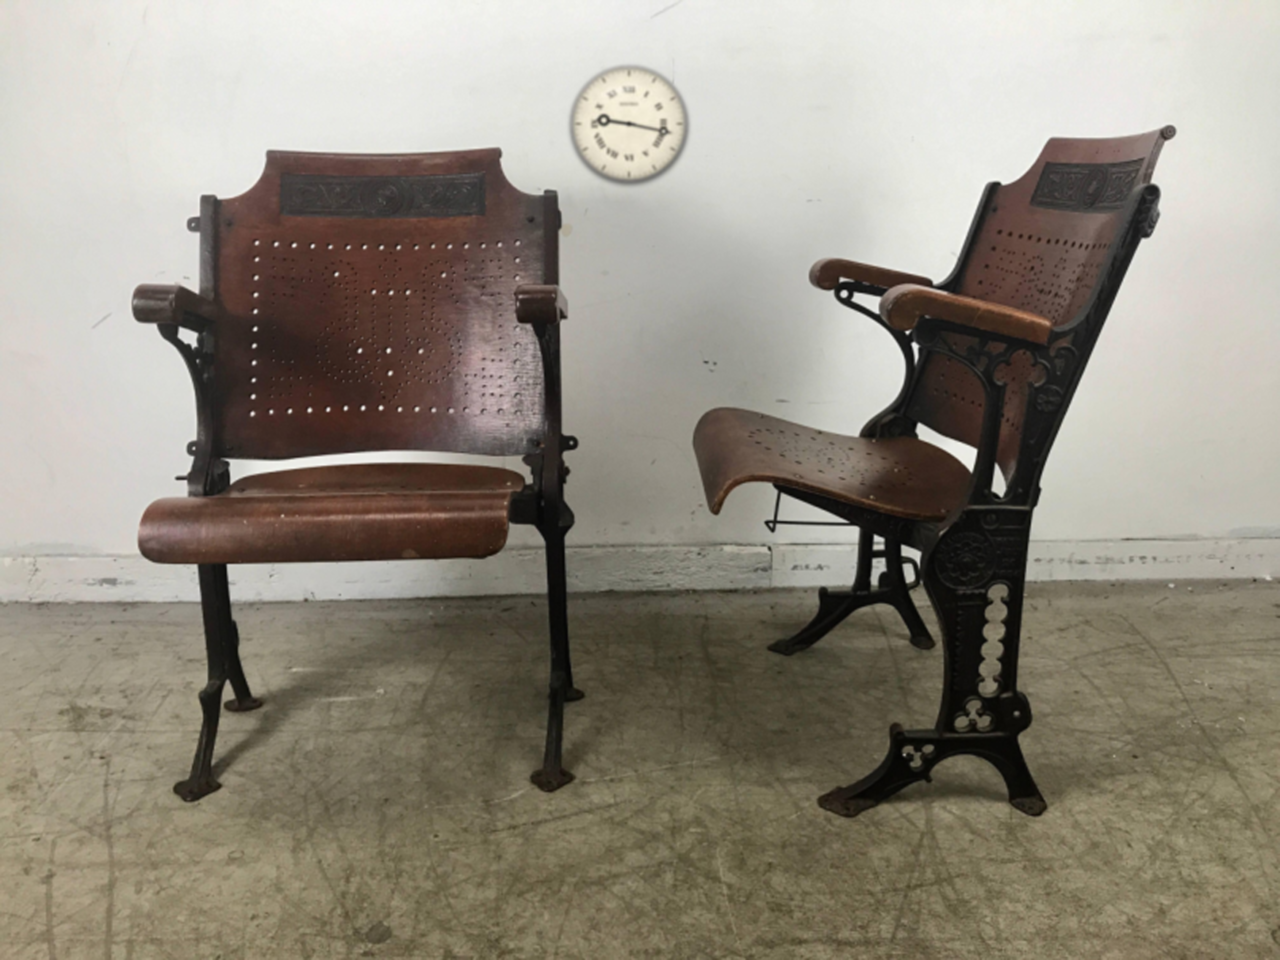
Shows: h=9 m=17
